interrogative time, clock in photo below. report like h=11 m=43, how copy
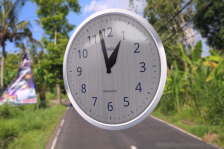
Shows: h=12 m=58
